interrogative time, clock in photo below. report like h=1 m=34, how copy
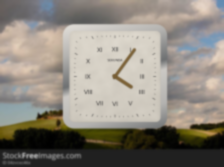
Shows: h=4 m=6
